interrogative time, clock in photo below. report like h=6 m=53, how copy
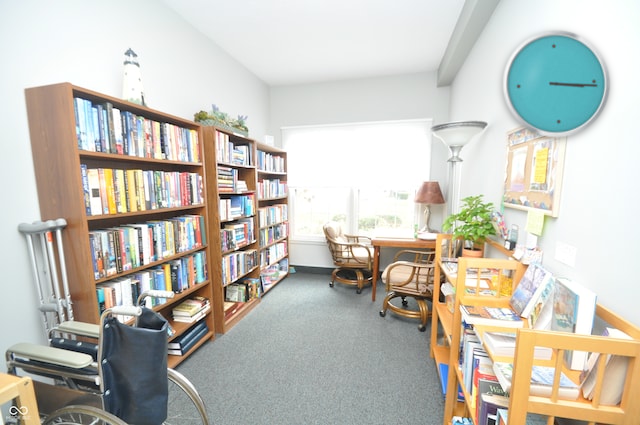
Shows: h=3 m=16
